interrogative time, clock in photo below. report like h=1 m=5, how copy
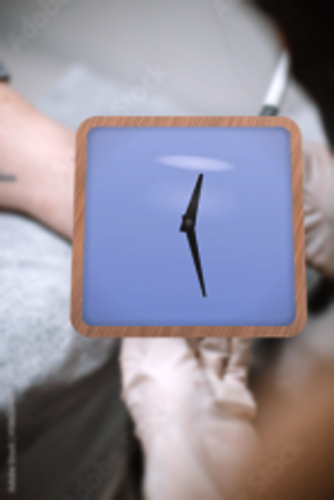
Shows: h=12 m=28
